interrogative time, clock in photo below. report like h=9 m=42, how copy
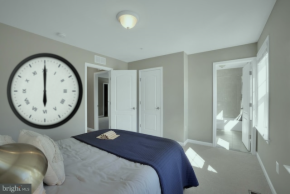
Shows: h=6 m=0
